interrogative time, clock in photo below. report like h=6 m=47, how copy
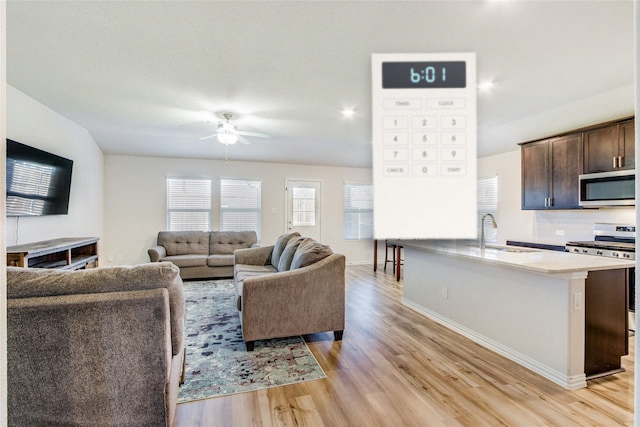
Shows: h=6 m=1
